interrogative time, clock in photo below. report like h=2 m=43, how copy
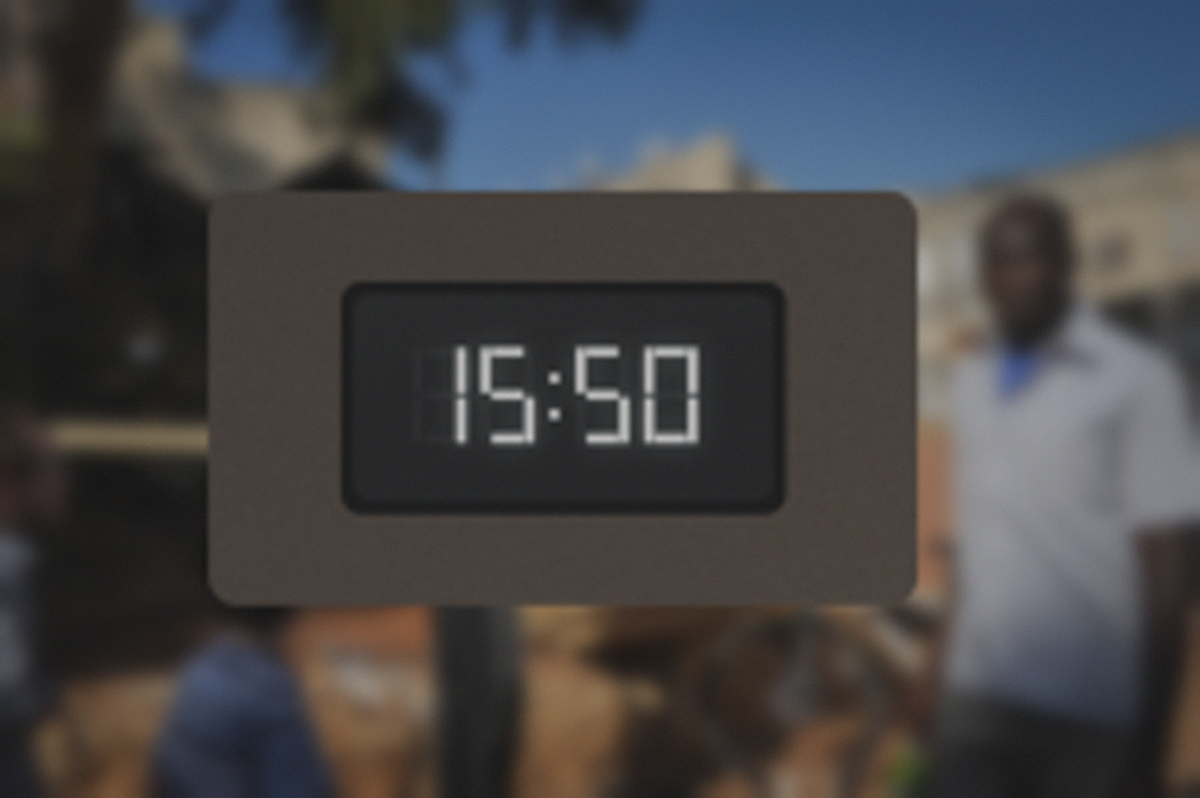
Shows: h=15 m=50
